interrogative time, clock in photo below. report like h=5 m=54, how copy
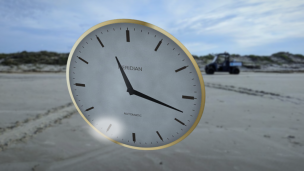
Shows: h=11 m=18
